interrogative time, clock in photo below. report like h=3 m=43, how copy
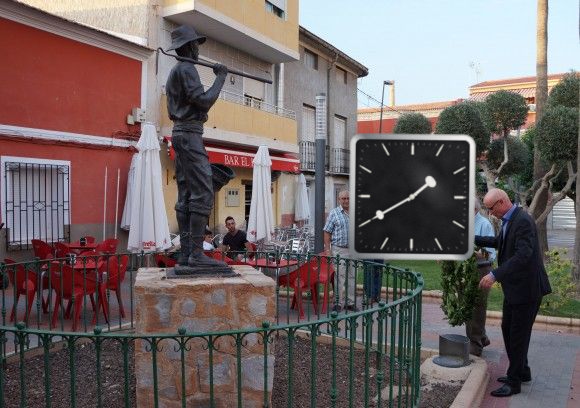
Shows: h=1 m=40
